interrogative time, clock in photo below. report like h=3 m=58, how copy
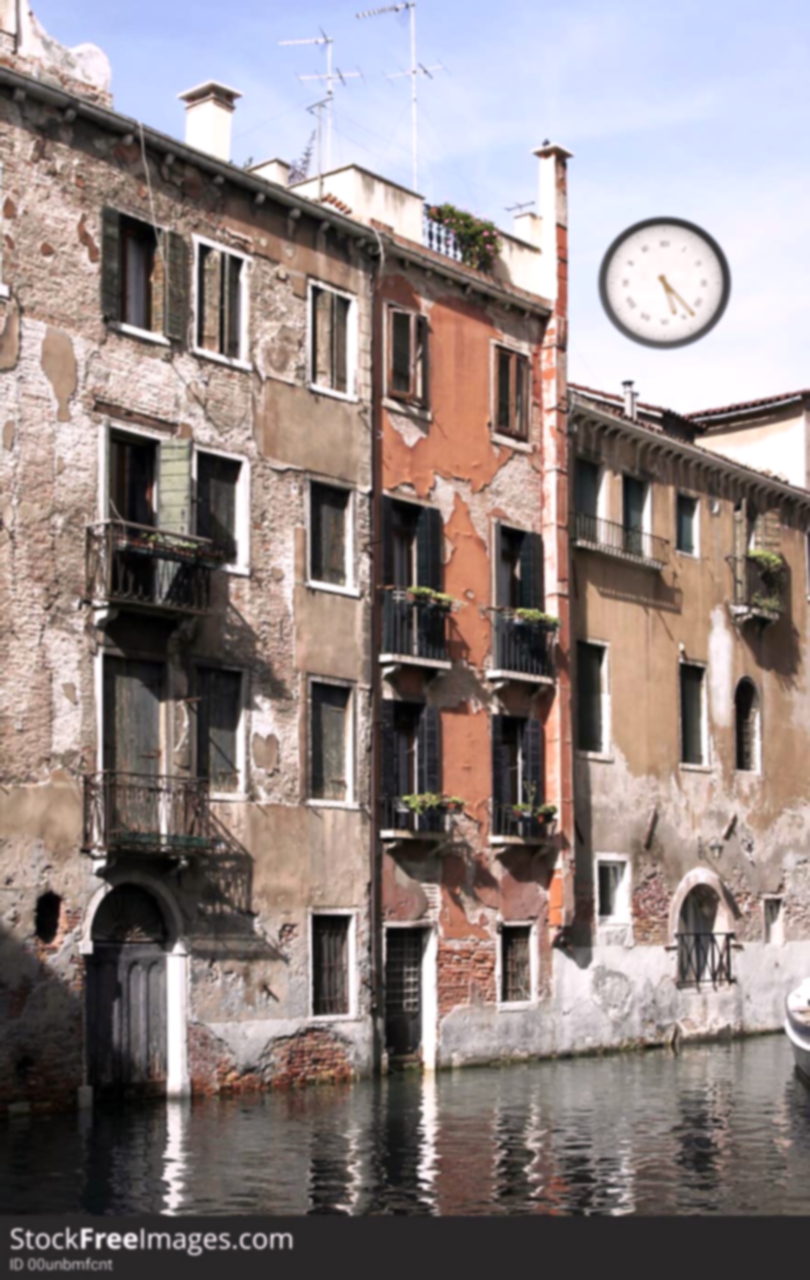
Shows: h=5 m=23
